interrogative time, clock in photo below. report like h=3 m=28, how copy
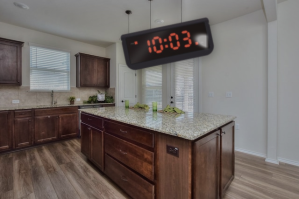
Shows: h=10 m=3
